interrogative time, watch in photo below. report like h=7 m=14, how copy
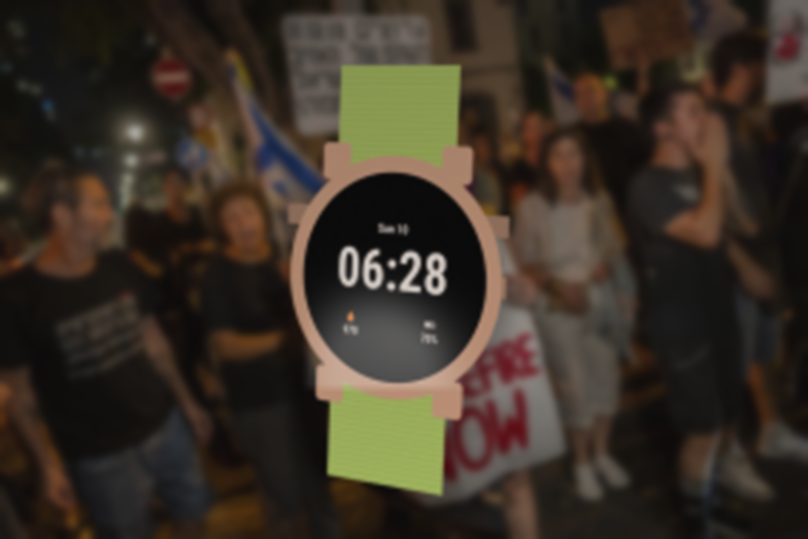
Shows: h=6 m=28
